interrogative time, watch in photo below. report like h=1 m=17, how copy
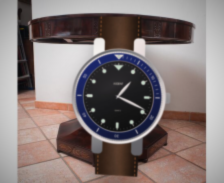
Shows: h=1 m=19
